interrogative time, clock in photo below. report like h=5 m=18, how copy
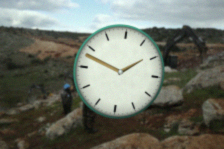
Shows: h=1 m=48
